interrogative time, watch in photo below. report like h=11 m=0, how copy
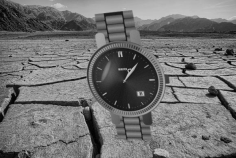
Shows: h=1 m=7
